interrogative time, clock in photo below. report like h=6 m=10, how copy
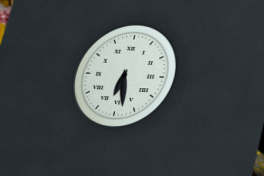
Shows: h=6 m=28
